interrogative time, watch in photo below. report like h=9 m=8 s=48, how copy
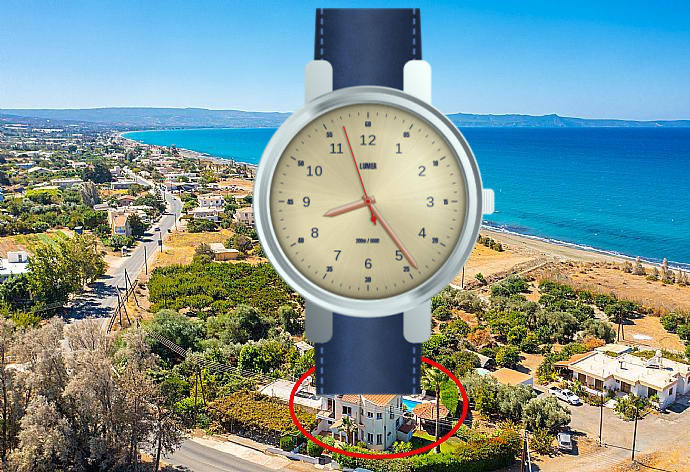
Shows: h=8 m=23 s=57
